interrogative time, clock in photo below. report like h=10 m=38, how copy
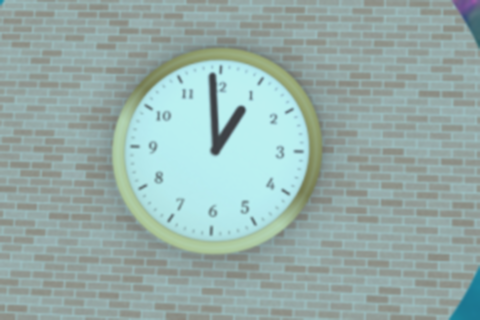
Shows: h=12 m=59
